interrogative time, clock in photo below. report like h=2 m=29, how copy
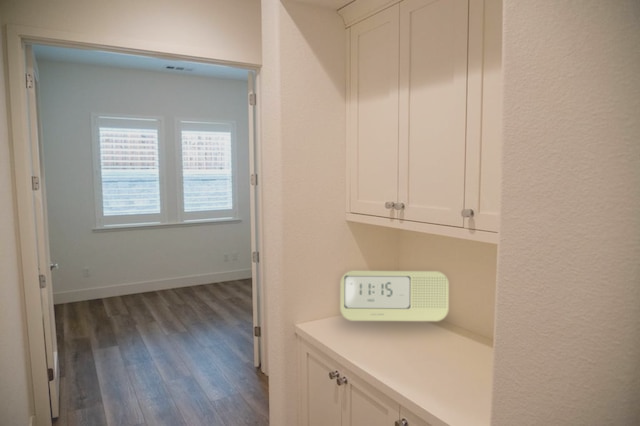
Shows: h=11 m=15
